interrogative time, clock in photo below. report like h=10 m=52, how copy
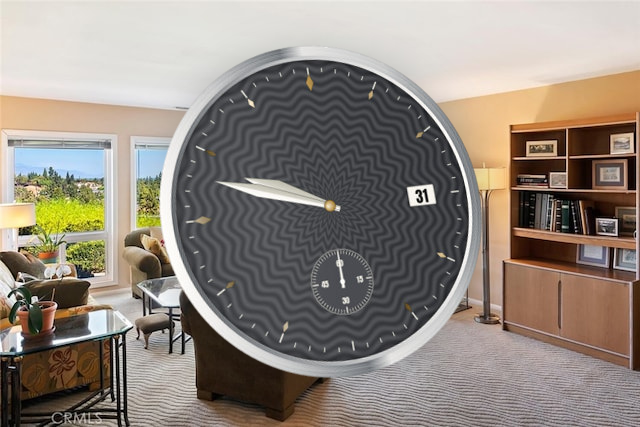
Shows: h=9 m=48
